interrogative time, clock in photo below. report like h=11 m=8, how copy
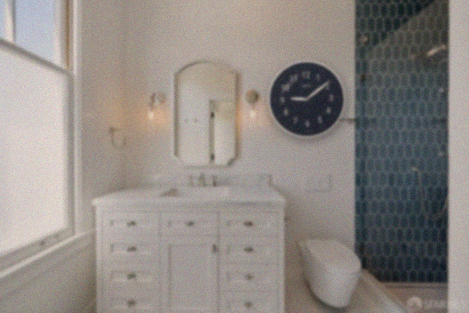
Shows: h=9 m=9
